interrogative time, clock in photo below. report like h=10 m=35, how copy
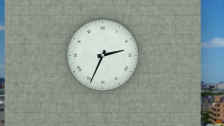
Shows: h=2 m=34
